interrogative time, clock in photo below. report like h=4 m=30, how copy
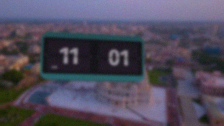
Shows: h=11 m=1
